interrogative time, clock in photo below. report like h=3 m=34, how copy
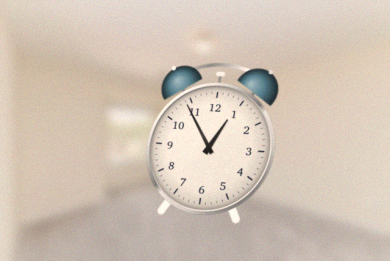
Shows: h=12 m=54
